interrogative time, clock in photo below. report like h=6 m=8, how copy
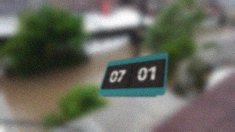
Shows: h=7 m=1
